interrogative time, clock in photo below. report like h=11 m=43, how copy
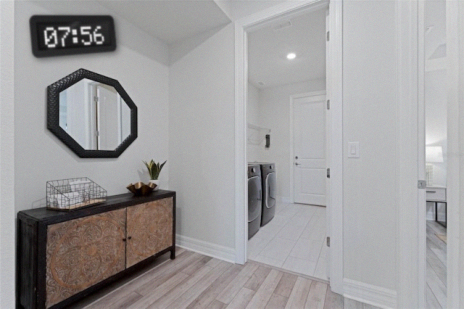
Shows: h=7 m=56
